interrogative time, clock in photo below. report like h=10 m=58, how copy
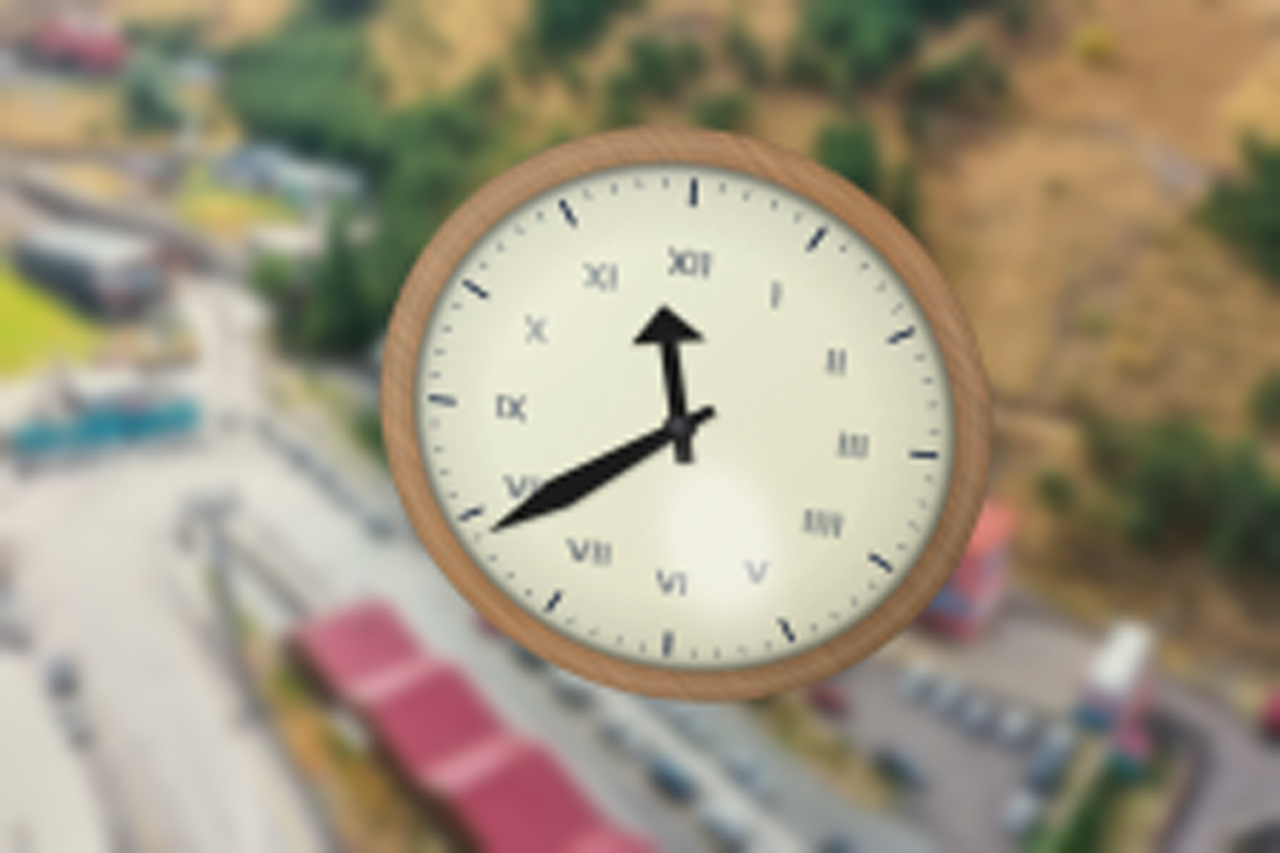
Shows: h=11 m=39
